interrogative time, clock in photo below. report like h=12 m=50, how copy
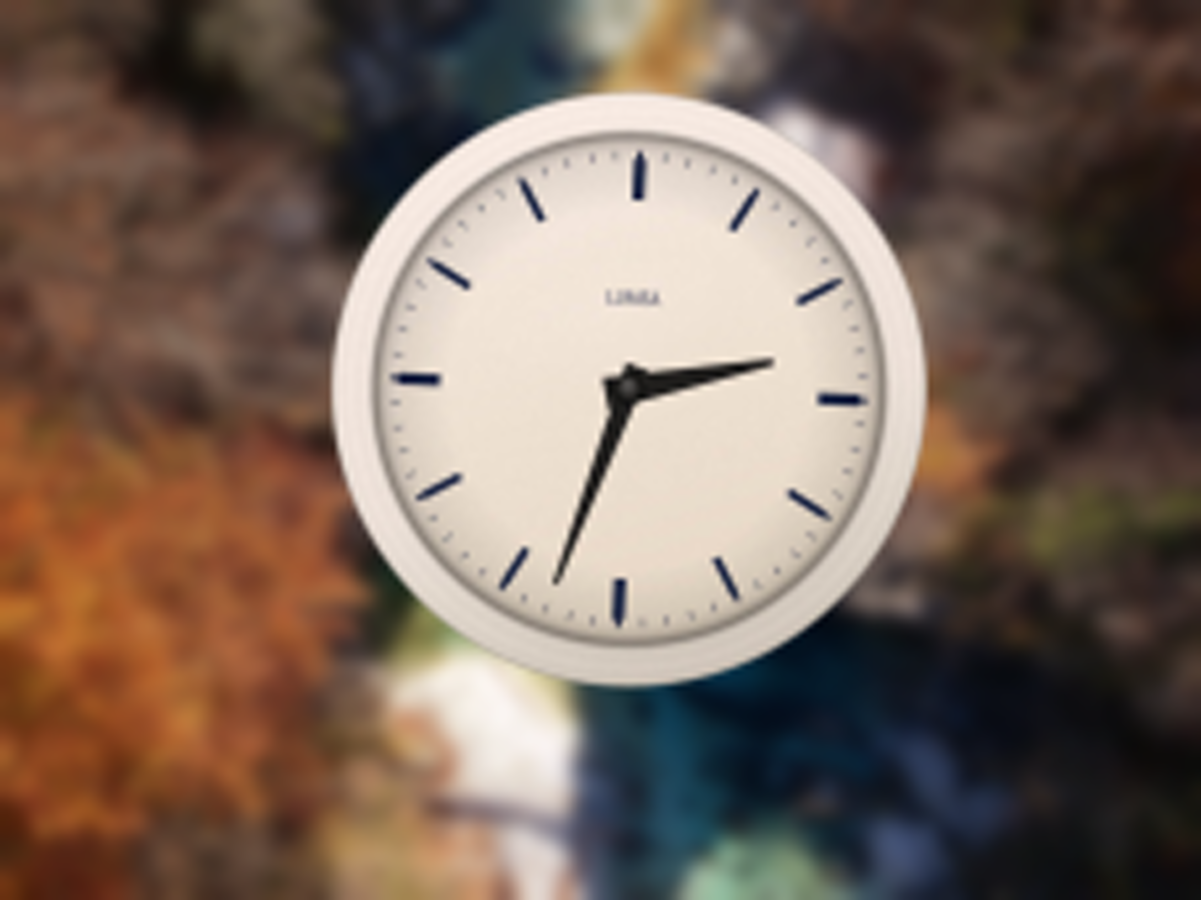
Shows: h=2 m=33
